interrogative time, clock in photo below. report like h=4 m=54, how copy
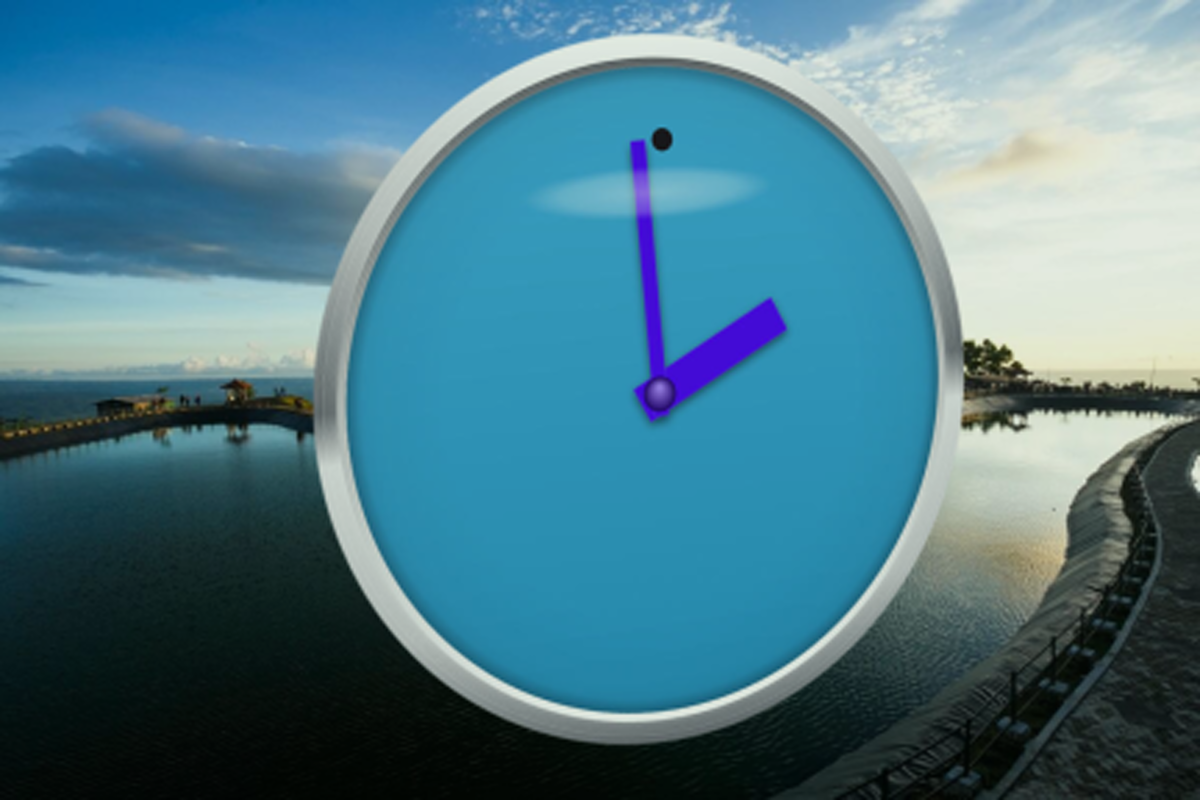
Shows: h=1 m=59
